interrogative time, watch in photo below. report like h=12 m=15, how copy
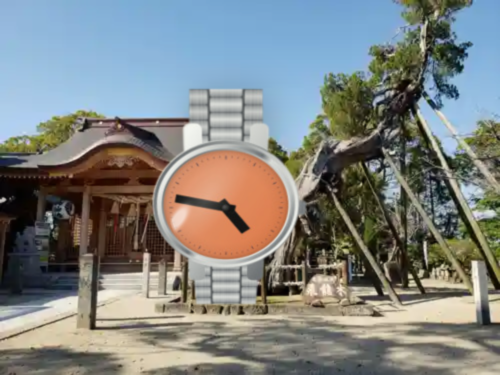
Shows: h=4 m=47
